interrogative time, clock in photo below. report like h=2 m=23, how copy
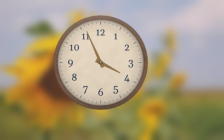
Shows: h=3 m=56
